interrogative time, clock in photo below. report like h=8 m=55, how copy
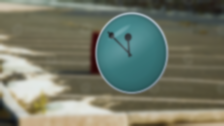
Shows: h=11 m=52
